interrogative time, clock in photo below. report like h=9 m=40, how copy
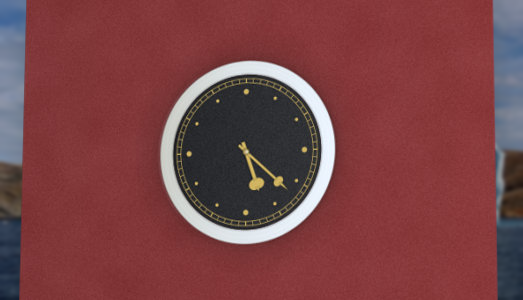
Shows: h=5 m=22
